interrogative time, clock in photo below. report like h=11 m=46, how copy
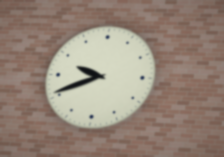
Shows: h=9 m=41
